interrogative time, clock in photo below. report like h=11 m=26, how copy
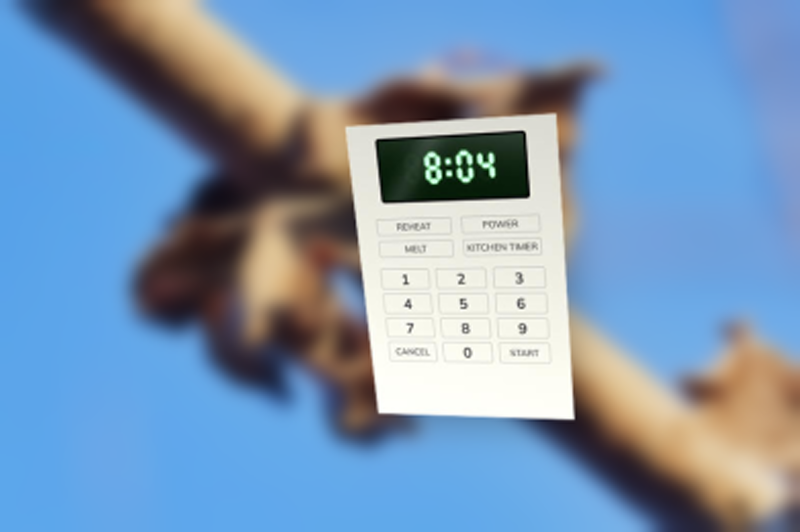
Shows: h=8 m=4
